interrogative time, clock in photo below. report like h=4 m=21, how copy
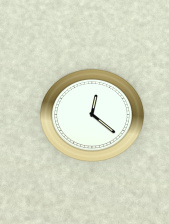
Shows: h=12 m=22
